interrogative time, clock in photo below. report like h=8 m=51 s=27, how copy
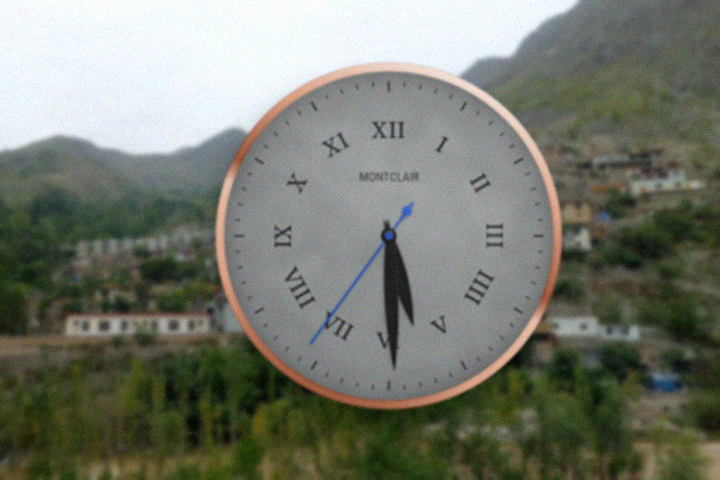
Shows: h=5 m=29 s=36
